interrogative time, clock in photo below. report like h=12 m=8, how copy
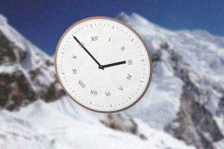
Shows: h=2 m=55
